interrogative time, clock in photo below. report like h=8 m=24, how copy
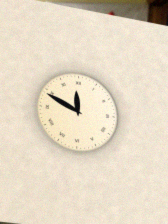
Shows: h=11 m=49
